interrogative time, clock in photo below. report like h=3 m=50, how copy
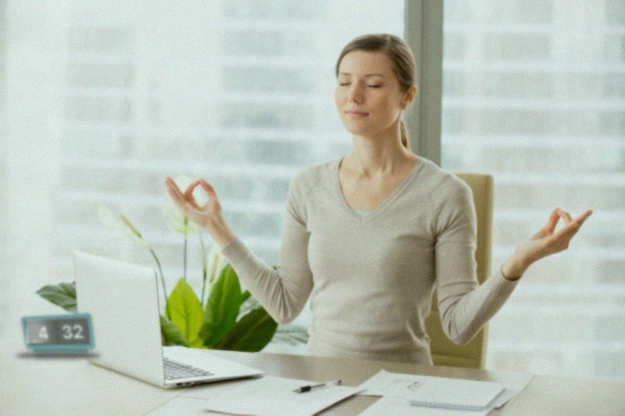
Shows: h=4 m=32
